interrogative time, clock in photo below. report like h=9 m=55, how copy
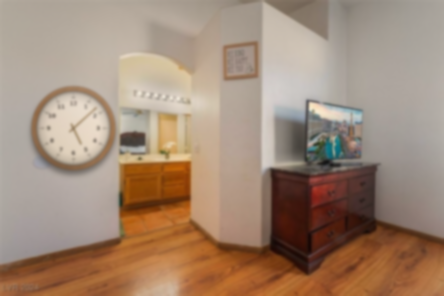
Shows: h=5 m=8
